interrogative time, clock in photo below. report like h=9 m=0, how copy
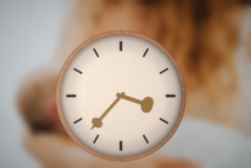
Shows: h=3 m=37
